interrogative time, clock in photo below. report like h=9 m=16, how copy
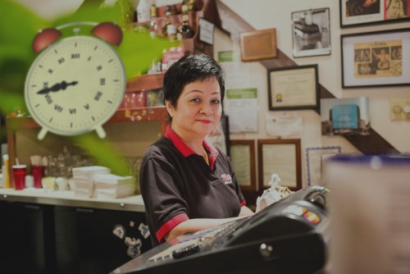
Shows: h=8 m=43
